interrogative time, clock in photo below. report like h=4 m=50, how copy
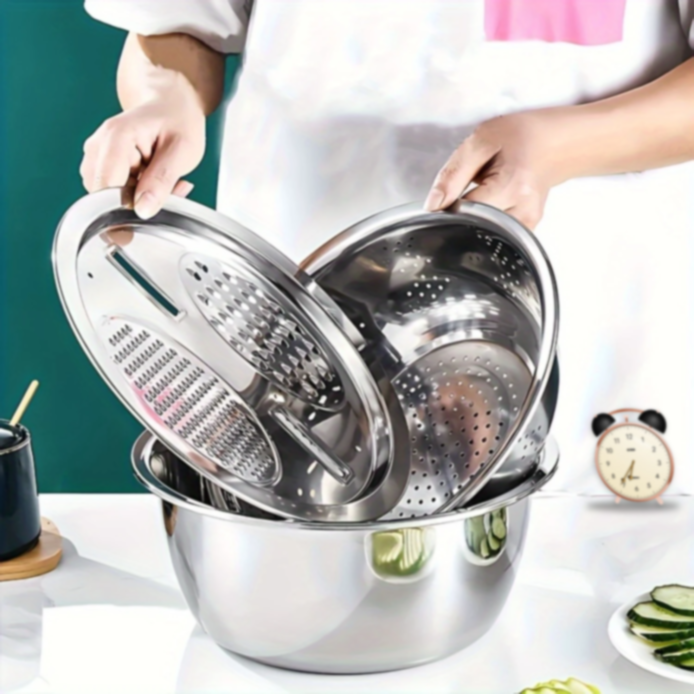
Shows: h=6 m=36
